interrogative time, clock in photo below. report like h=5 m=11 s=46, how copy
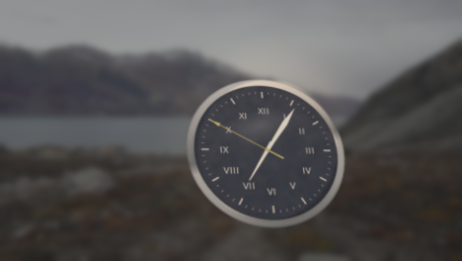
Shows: h=7 m=5 s=50
